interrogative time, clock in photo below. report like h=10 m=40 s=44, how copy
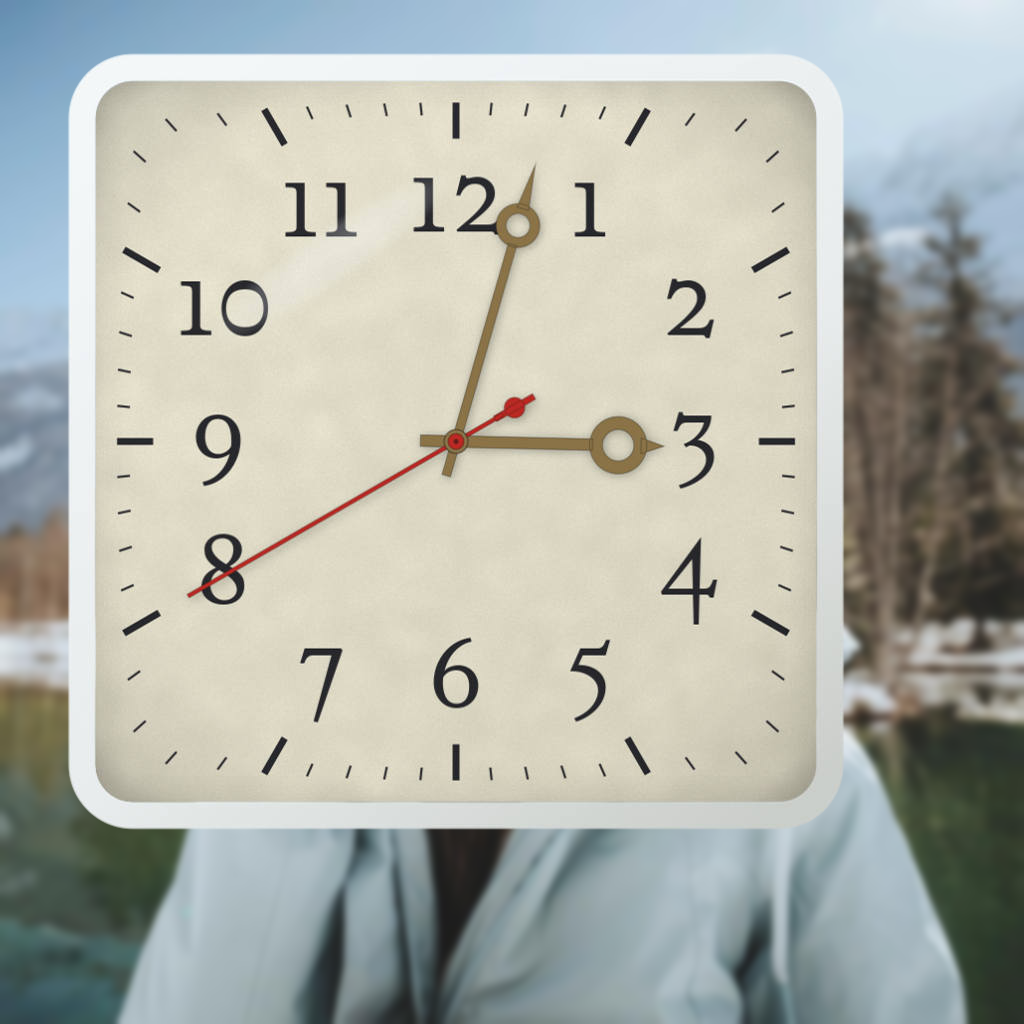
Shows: h=3 m=2 s=40
